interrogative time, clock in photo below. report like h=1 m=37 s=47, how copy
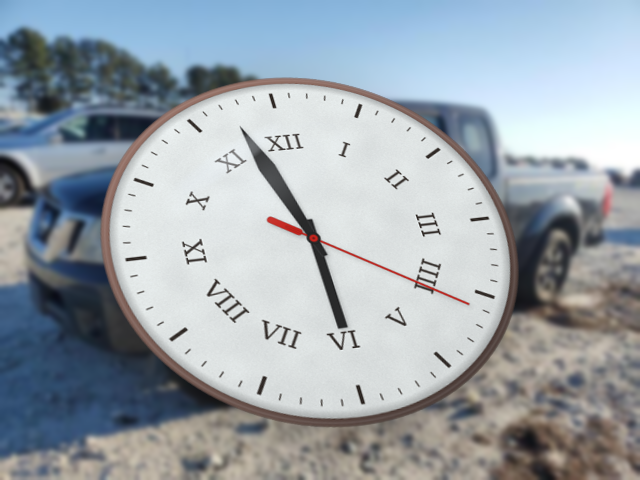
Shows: h=5 m=57 s=21
